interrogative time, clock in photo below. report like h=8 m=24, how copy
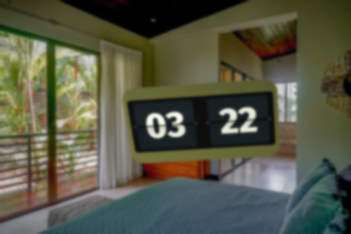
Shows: h=3 m=22
